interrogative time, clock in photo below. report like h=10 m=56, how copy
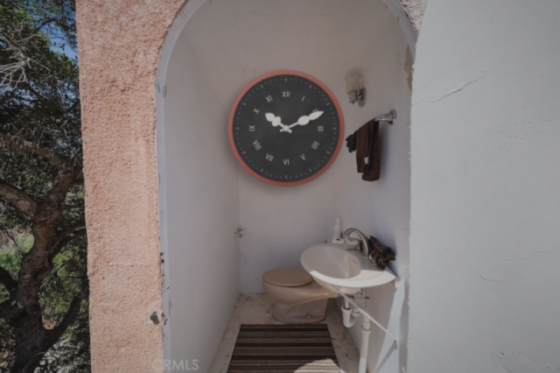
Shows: h=10 m=11
